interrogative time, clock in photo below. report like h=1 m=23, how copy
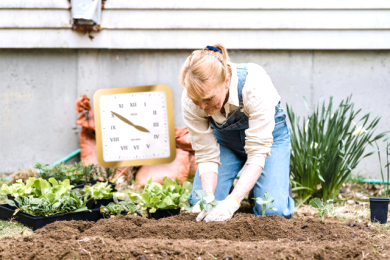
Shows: h=3 m=51
